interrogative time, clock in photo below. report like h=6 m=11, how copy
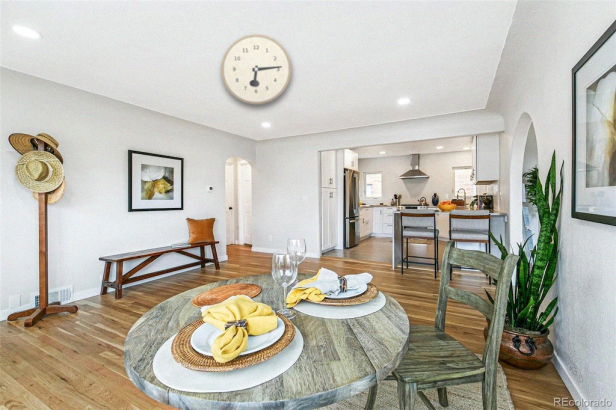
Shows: h=6 m=14
